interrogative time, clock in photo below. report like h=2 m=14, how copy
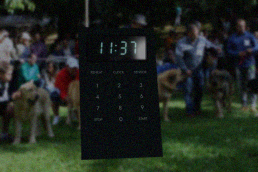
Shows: h=11 m=37
